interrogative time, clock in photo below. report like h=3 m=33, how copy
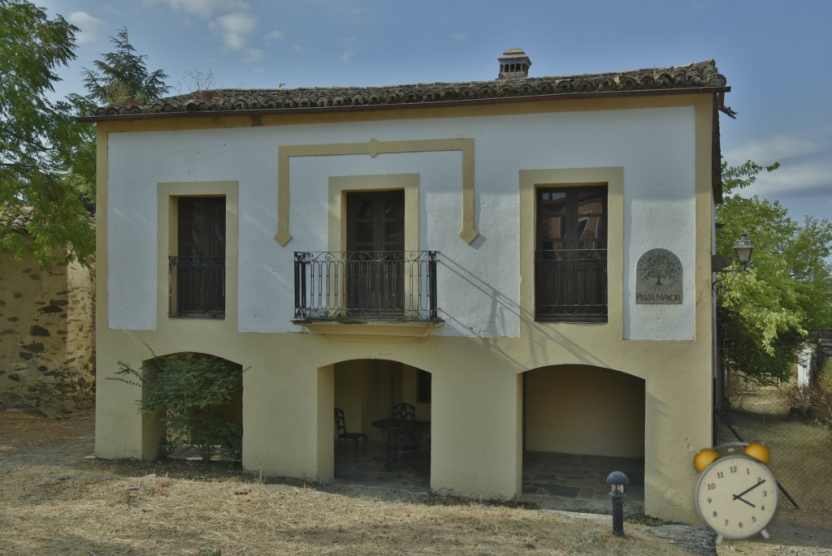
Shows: h=4 m=11
